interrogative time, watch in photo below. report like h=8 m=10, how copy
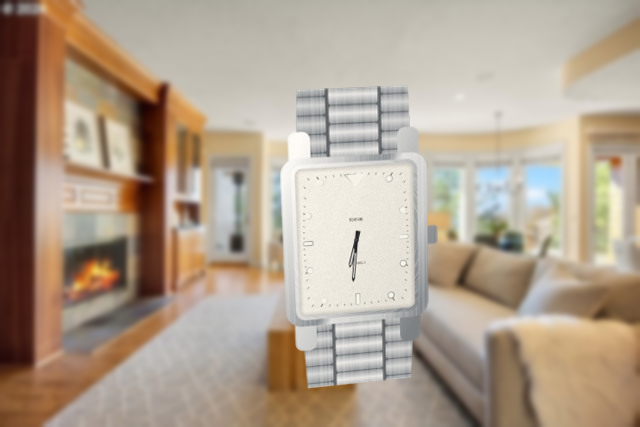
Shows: h=6 m=31
